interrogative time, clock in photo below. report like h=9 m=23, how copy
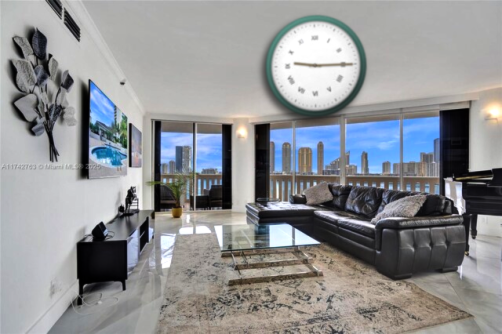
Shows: h=9 m=15
